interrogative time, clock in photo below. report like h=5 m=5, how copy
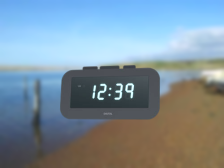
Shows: h=12 m=39
